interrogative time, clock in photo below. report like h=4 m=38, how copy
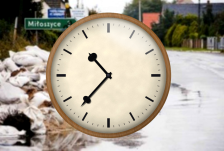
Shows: h=10 m=37
